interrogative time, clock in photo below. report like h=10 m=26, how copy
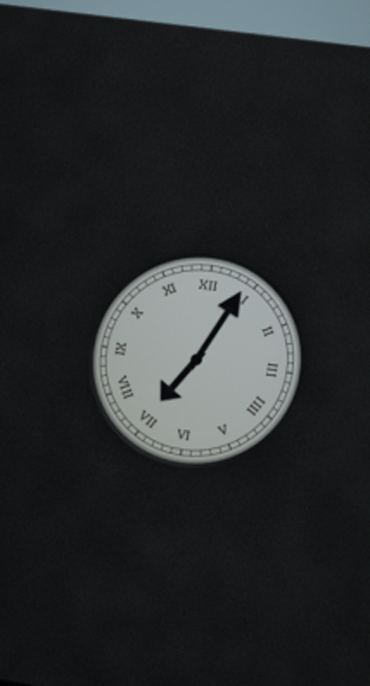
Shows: h=7 m=4
